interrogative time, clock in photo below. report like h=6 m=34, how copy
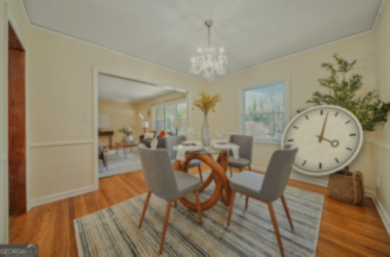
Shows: h=4 m=2
